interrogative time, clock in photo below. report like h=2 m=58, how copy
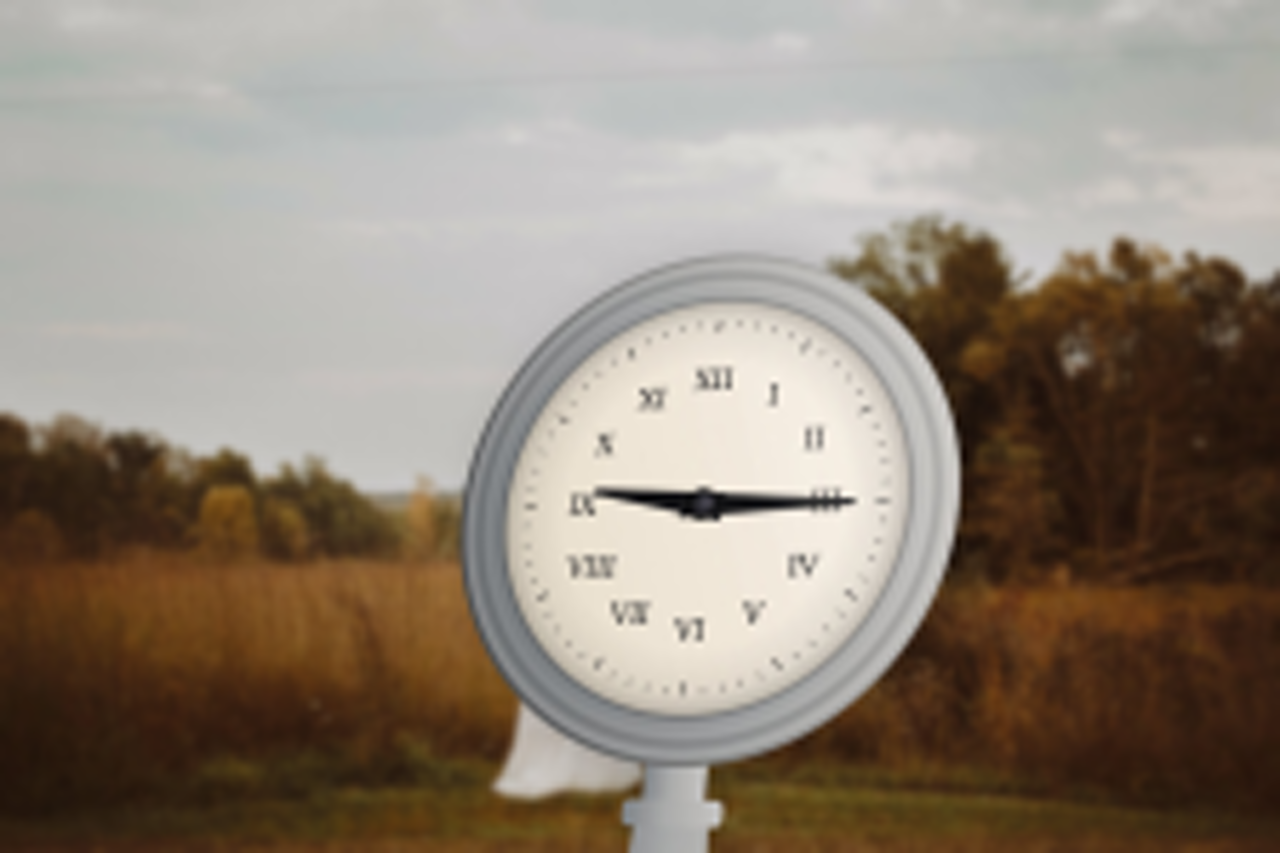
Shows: h=9 m=15
